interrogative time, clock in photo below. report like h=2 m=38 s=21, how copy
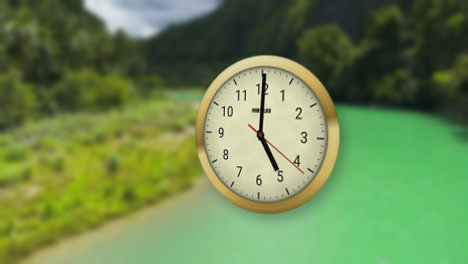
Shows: h=5 m=0 s=21
